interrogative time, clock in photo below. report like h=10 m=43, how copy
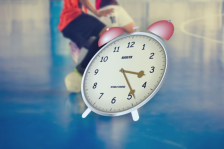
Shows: h=3 m=24
